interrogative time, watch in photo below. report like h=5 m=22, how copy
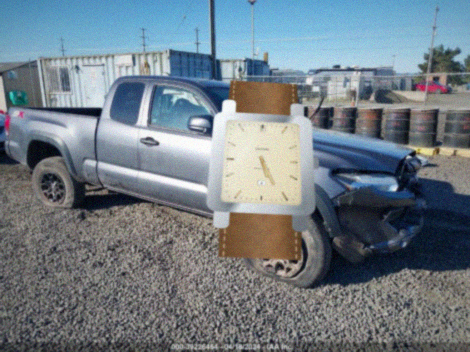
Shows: h=5 m=26
